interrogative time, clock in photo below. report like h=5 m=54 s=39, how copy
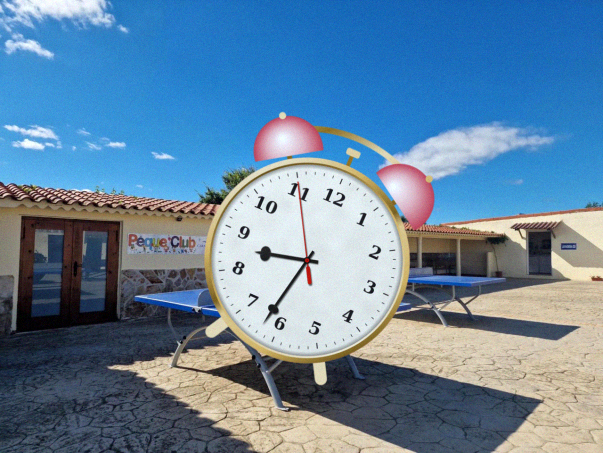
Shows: h=8 m=31 s=55
